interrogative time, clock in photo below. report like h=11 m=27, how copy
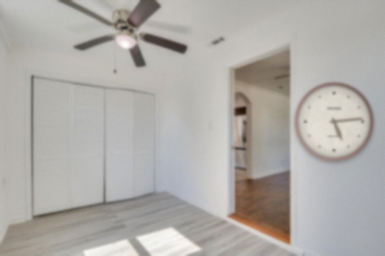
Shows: h=5 m=14
